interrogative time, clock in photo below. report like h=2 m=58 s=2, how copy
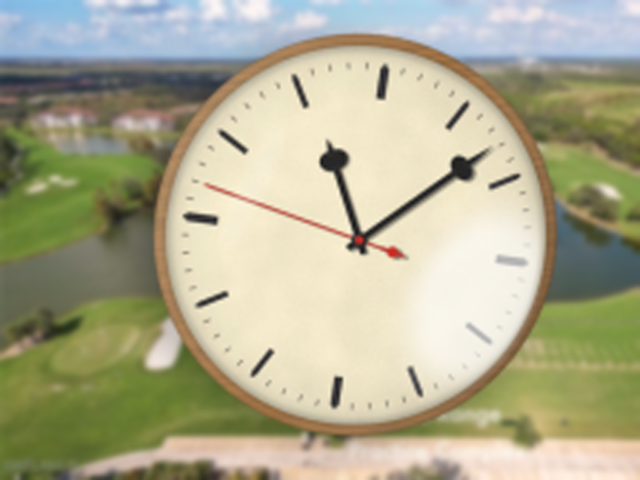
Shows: h=11 m=7 s=47
